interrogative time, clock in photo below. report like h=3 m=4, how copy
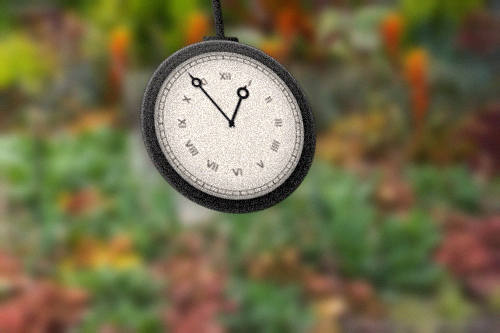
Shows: h=12 m=54
